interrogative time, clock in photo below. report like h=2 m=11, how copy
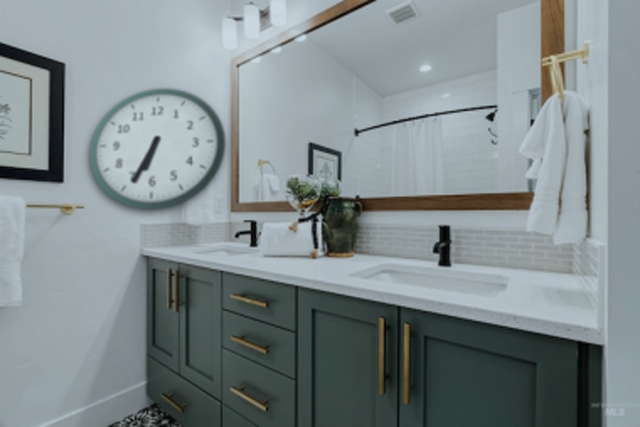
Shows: h=6 m=34
